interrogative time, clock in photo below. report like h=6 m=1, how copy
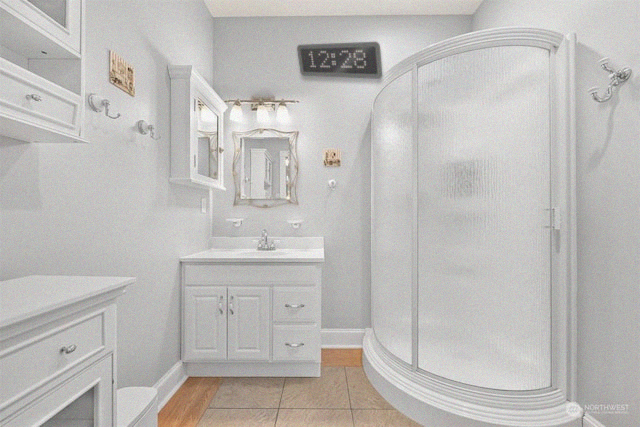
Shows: h=12 m=28
